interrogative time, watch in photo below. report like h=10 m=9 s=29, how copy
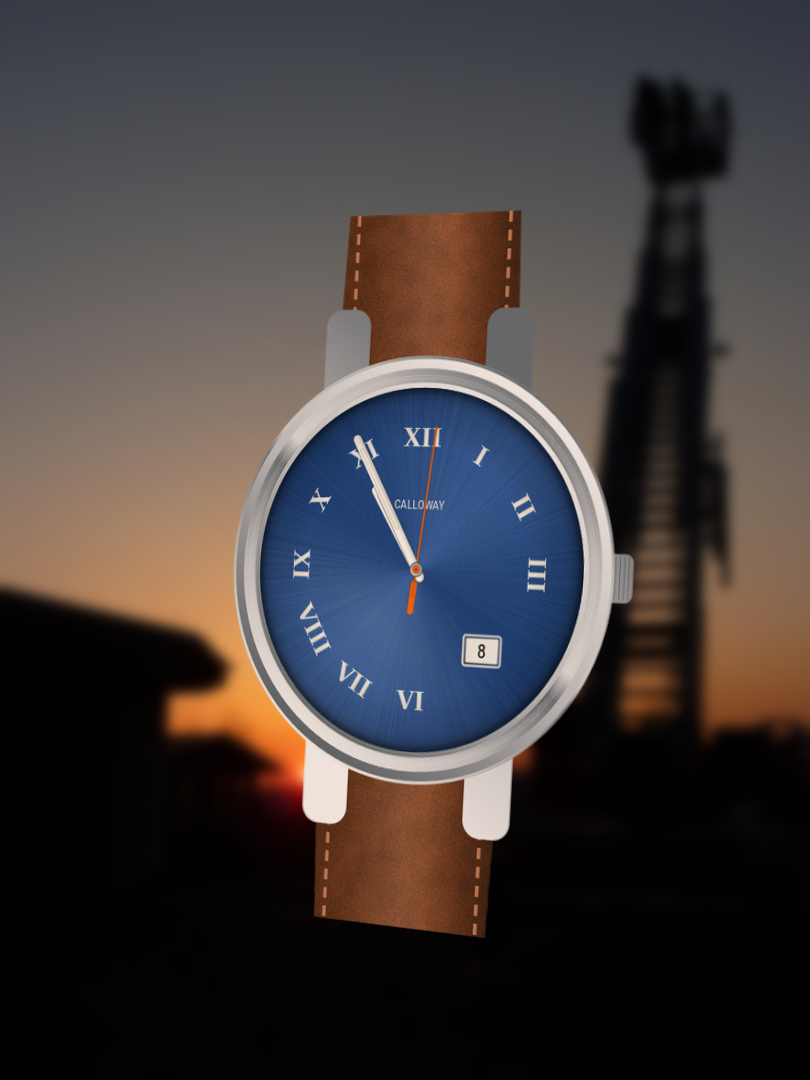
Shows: h=10 m=55 s=1
